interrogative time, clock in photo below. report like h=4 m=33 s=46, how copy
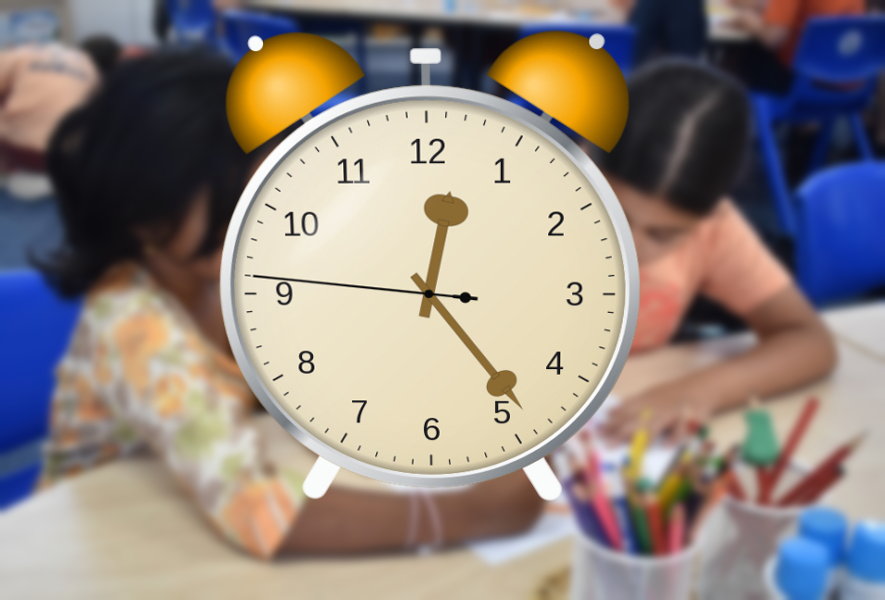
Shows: h=12 m=23 s=46
